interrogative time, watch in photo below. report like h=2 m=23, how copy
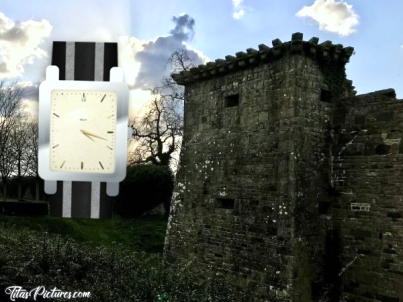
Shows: h=4 m=18
